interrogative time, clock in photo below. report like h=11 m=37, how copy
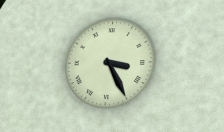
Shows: h=3 m=25
